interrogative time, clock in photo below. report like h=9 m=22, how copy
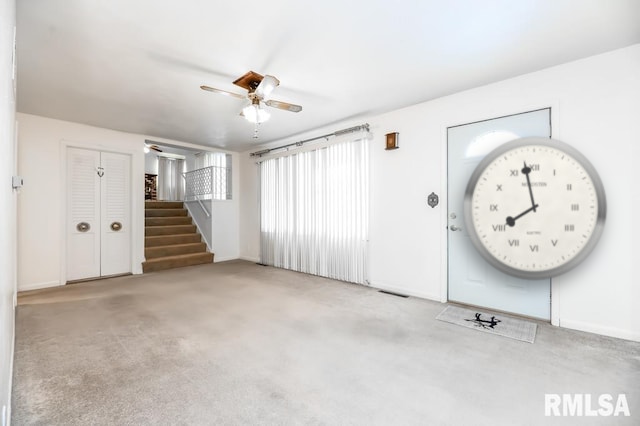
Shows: h=7 m=58
